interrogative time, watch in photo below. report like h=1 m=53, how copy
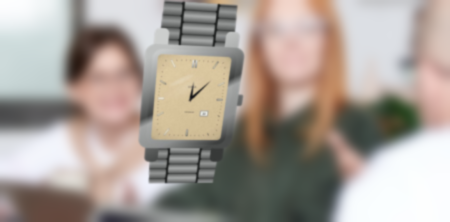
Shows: h=12 m=7
